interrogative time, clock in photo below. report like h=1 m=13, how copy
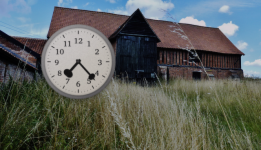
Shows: h=7 m=23
